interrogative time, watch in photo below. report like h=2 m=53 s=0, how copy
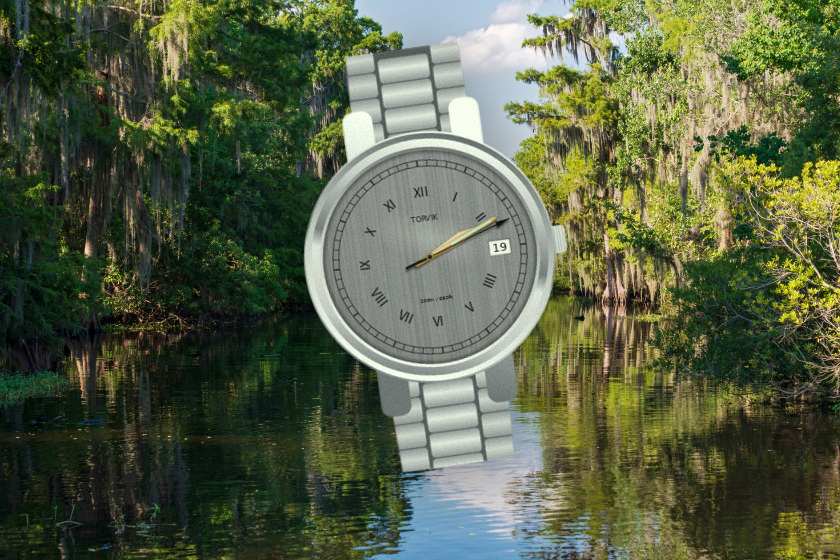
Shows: h=2 m=11 s=12
